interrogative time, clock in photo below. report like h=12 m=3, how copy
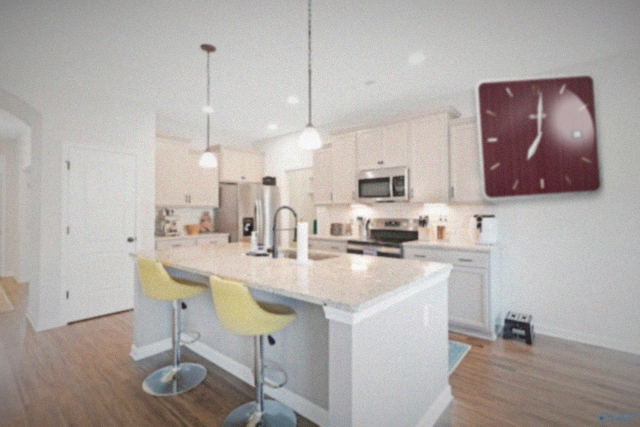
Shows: h=7 m=1
